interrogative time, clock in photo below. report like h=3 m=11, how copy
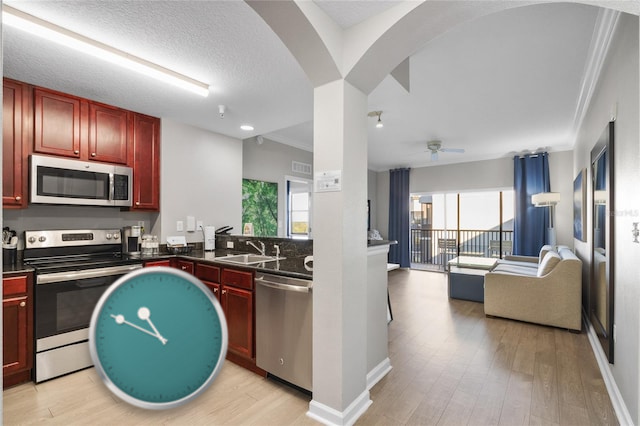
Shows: h=10 m=49
